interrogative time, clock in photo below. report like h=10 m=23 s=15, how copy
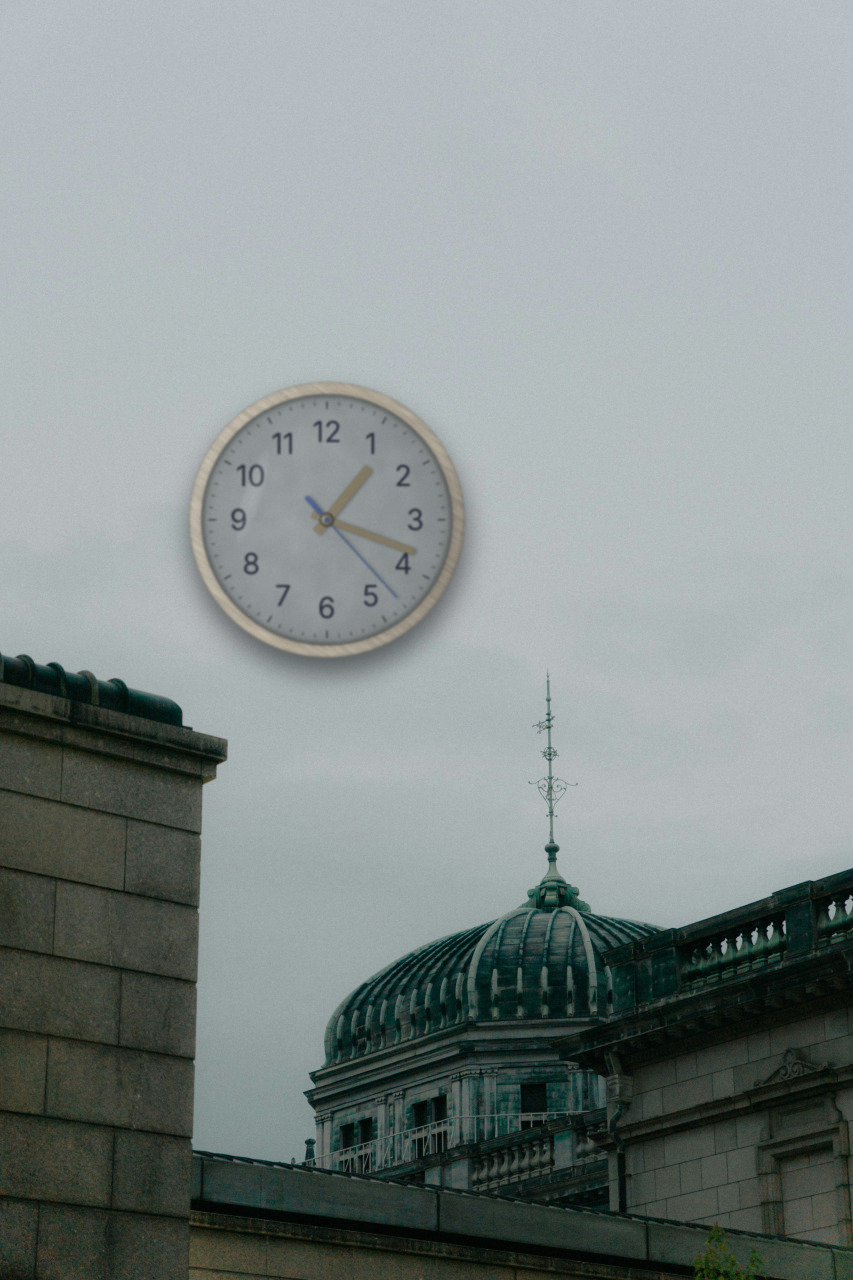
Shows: h=1 m=18 s=23
